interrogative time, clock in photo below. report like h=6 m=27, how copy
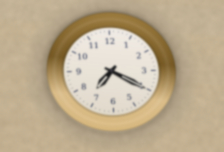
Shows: h=7 m=20
